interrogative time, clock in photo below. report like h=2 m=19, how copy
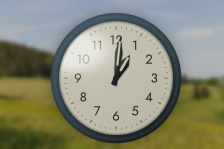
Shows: h=1 m=1
